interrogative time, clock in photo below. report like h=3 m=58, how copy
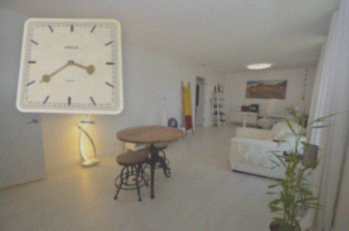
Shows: h=3 m=39
